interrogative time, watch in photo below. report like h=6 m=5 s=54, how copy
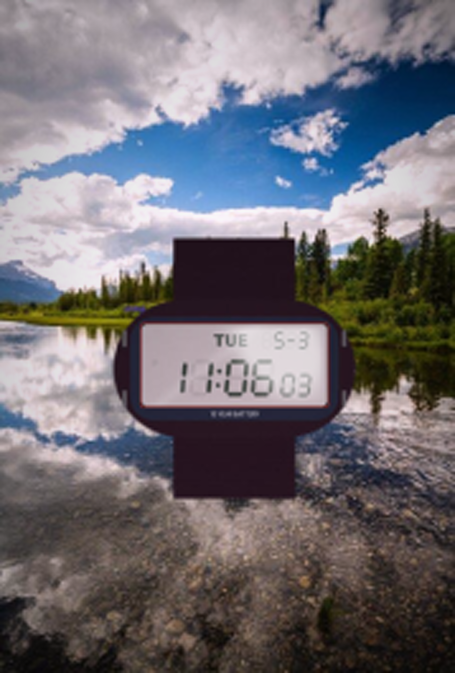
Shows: h=11 m=6 s=3
